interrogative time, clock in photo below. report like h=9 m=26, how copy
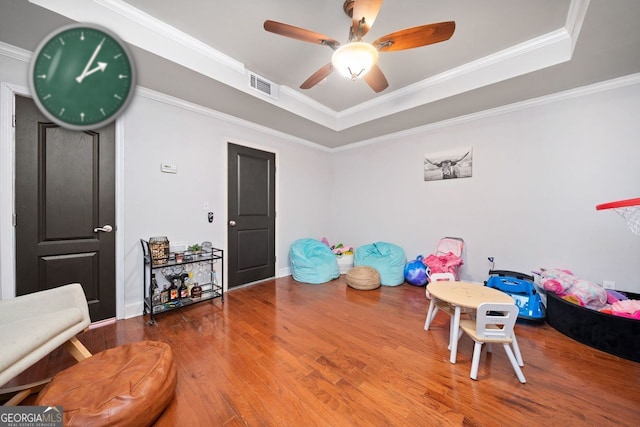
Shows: h=2 m=5
